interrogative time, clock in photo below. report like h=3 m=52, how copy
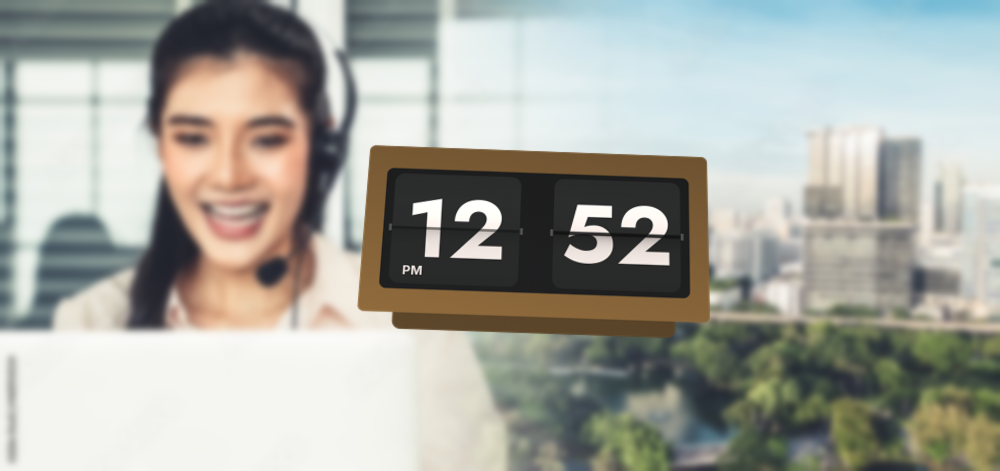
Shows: h=12 m=52
